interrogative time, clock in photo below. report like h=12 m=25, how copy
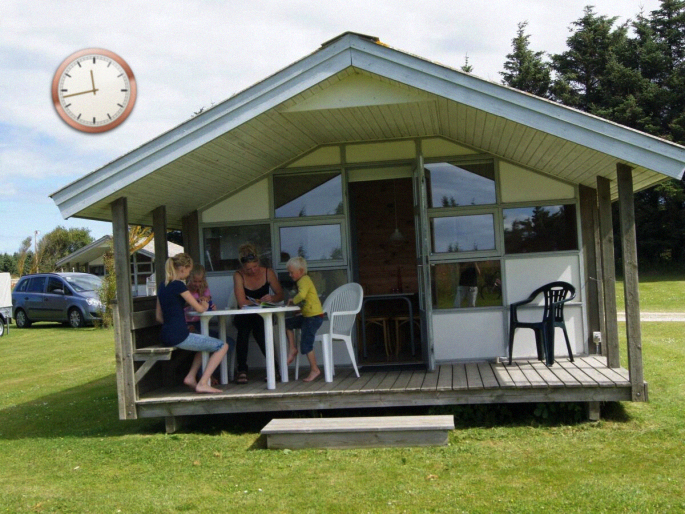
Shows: h=11 m=43
